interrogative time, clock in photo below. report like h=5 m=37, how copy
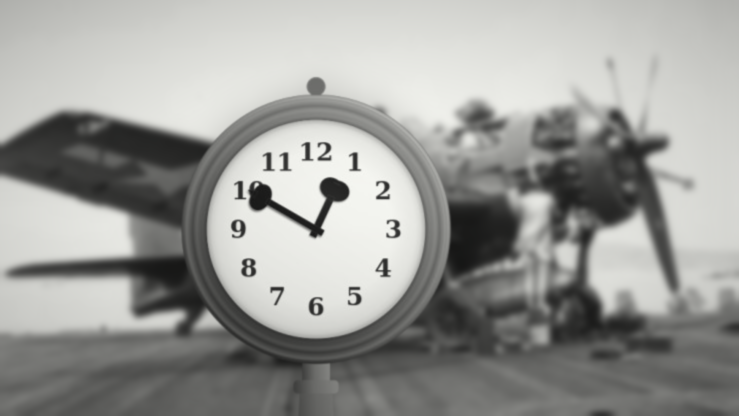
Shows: h=12 m=50
